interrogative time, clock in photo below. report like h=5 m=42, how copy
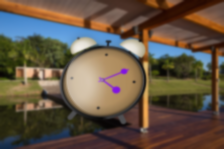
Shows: h=4 m=10
